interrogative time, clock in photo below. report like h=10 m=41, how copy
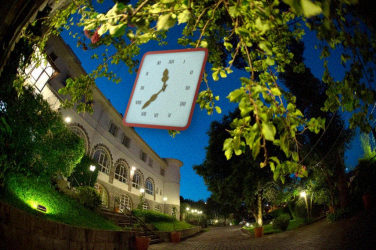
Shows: h=11 m=37
